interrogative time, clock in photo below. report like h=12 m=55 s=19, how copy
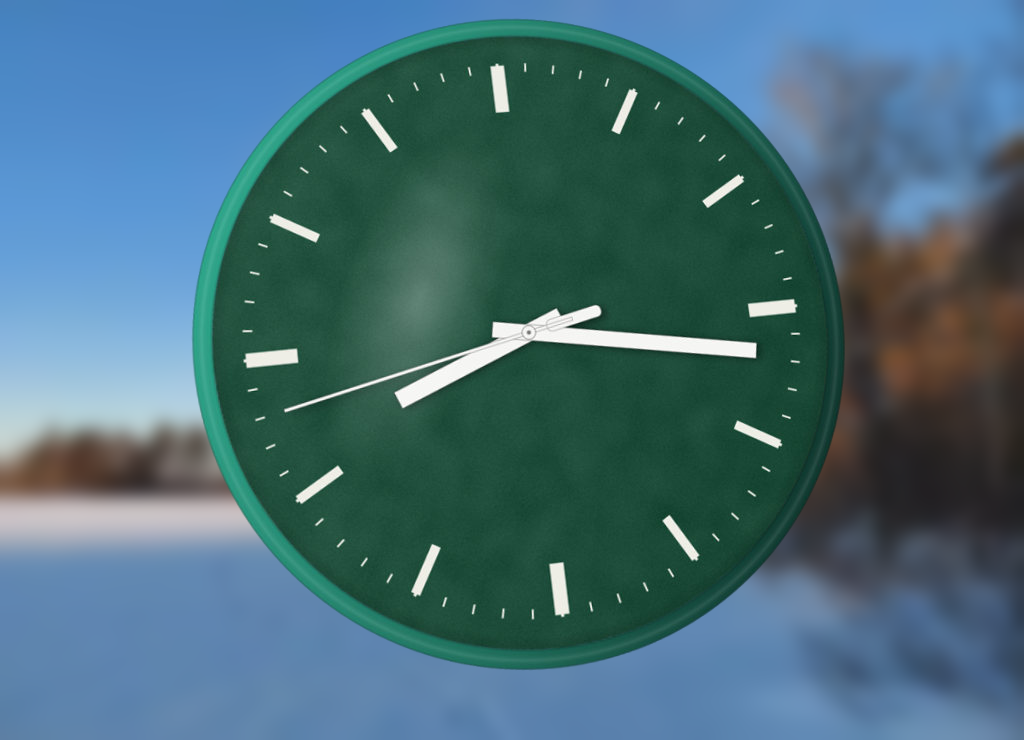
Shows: h=8 m=16 s=43
